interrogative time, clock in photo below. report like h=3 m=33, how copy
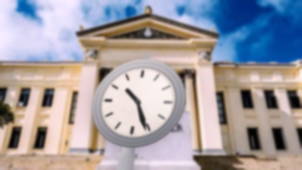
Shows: h=10 m=26
